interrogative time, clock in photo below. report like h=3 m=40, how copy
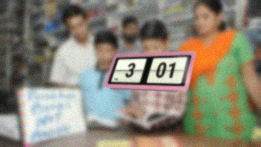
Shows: h=3 m=1
